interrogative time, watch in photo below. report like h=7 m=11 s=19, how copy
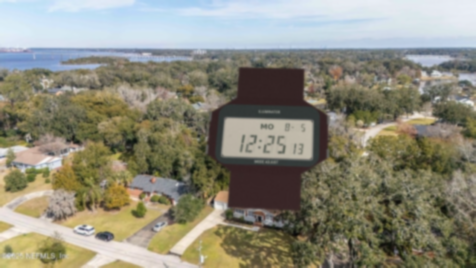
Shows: h=12 m=25 s=13
